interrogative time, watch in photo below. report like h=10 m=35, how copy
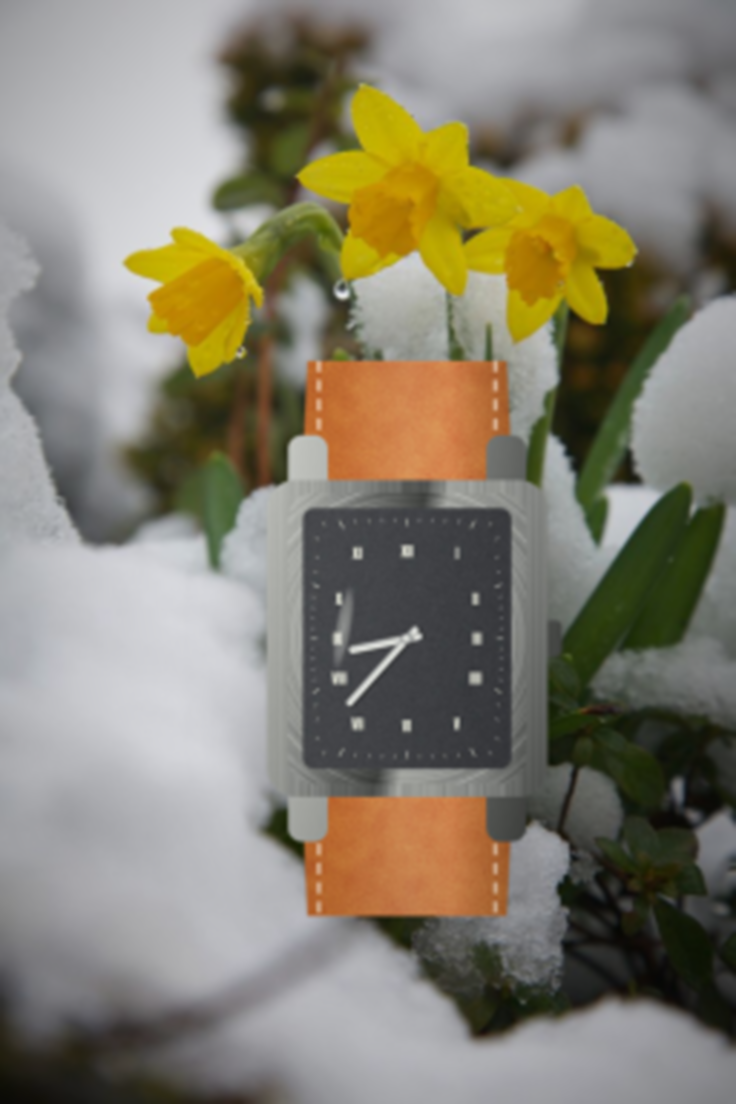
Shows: h=8 m=37
